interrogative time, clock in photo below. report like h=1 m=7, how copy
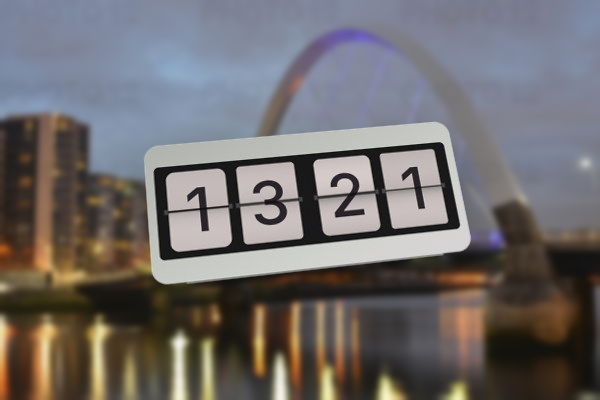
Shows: h=13 m=21
